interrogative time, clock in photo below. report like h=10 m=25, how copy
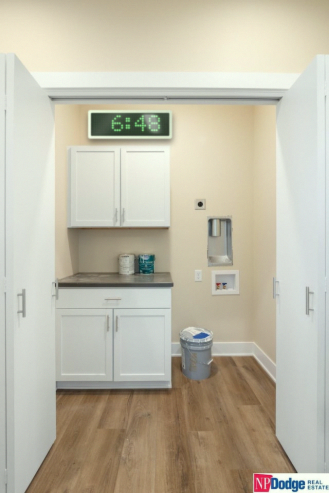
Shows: h=6 m=48
